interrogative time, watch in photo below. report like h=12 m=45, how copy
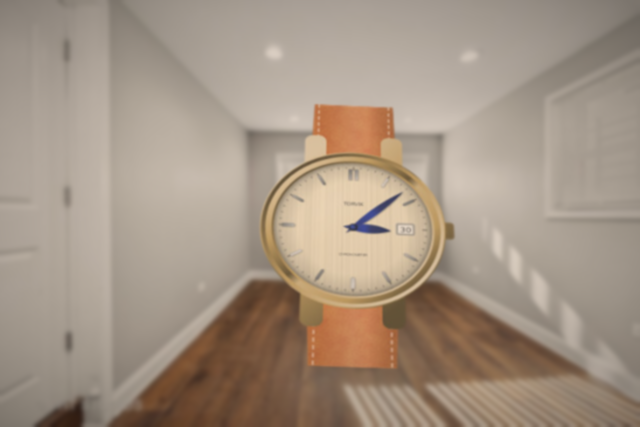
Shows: h=3 m=8
